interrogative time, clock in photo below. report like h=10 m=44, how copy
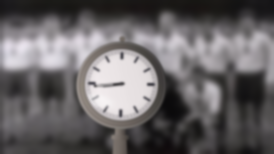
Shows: h=8 m=44
